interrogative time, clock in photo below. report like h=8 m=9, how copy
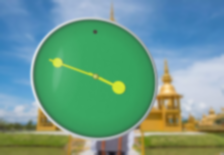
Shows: h=3 m=48
